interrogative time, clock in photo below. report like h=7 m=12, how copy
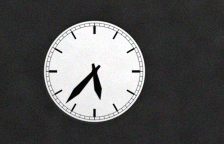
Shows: h=5 m=37
